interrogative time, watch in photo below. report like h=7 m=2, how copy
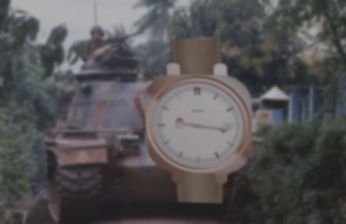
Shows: h=9 m=16
